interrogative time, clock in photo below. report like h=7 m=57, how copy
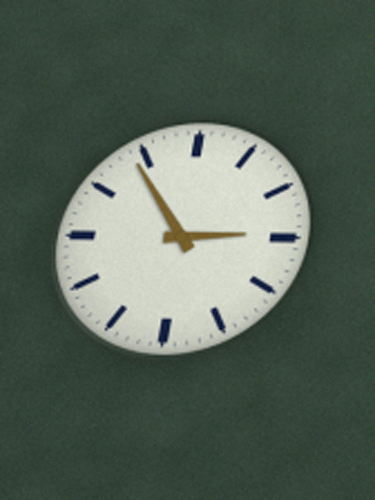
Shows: h=2 m=54
